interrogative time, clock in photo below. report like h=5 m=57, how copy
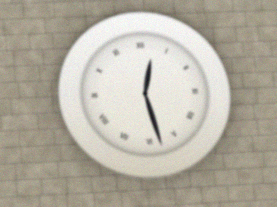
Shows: h=12 m=28
